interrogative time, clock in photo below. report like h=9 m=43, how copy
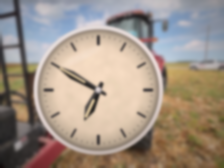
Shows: h=6 m=50
